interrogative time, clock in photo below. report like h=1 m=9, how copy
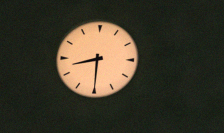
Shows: h=8 m=30
